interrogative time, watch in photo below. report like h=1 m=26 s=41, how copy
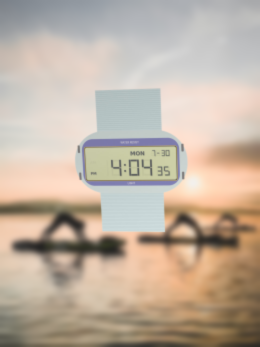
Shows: h=4 m=4 s=35
